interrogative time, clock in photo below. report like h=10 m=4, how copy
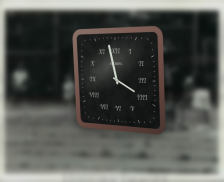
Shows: h=3 m=58
